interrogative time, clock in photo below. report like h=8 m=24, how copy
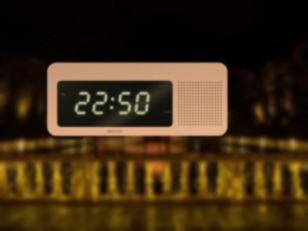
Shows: h=22 m=50
